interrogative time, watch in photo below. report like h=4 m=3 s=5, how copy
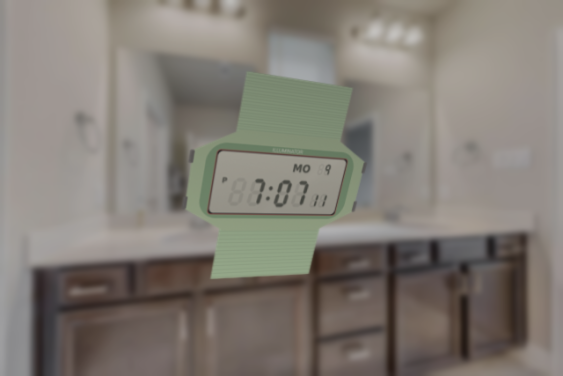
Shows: h=7 m=7 s=11
